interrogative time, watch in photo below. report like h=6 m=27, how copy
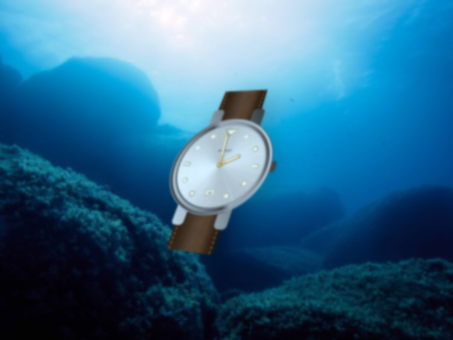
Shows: h=1 m=59
